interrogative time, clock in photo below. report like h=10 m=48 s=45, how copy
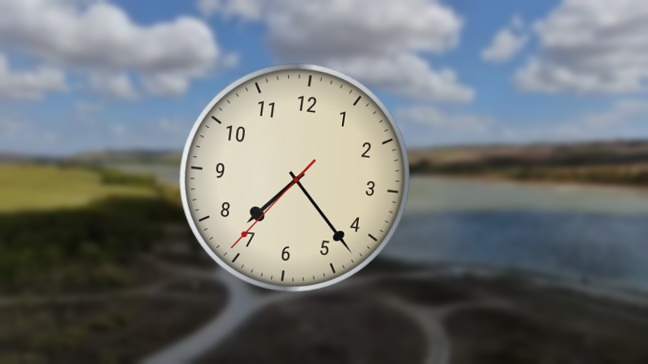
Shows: h=7 m=22 s=36
